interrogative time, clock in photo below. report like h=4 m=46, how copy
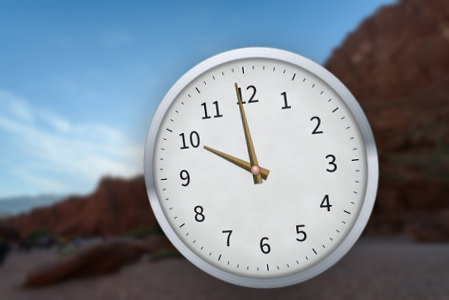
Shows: h=9 m=59
